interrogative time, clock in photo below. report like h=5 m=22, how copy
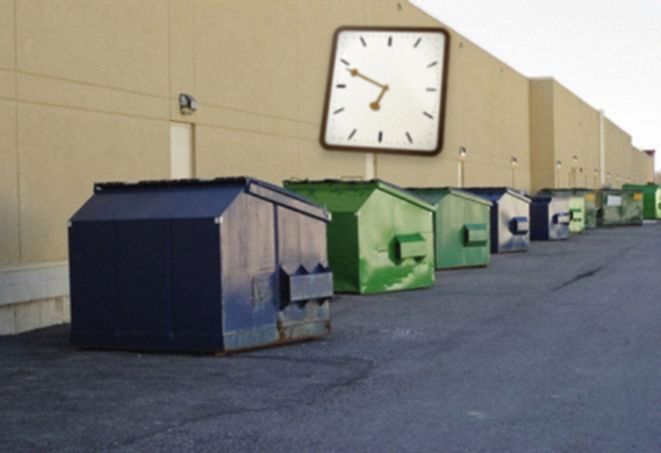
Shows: h=6 m=49
